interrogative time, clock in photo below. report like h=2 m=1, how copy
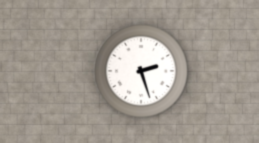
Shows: h=2 m=27
